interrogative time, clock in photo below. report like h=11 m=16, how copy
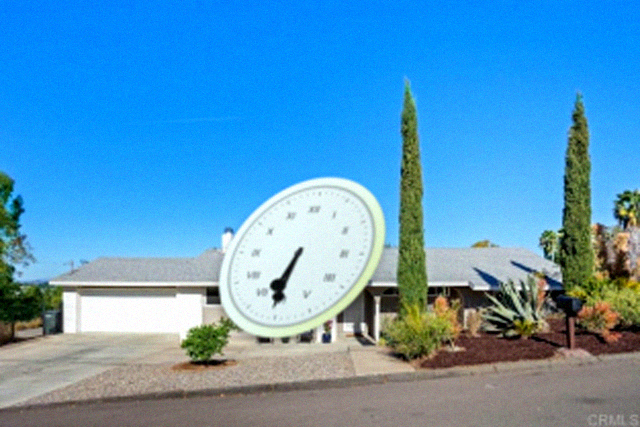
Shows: h=6 m=31
